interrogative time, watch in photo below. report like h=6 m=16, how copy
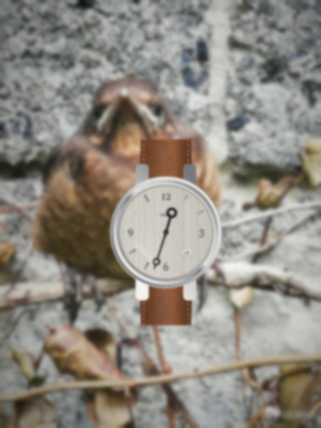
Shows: h=12 m=33
